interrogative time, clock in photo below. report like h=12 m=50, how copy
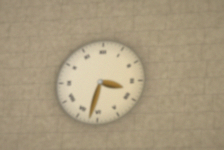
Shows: h=3 m=32
